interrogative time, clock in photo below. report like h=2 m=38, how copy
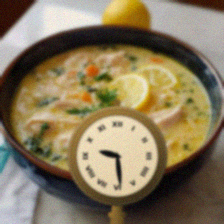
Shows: h=9 m=29
